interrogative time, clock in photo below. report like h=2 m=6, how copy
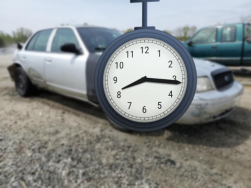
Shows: h=8 m=16
